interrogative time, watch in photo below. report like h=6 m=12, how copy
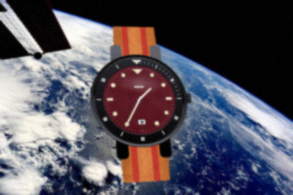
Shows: h=1 m=35
